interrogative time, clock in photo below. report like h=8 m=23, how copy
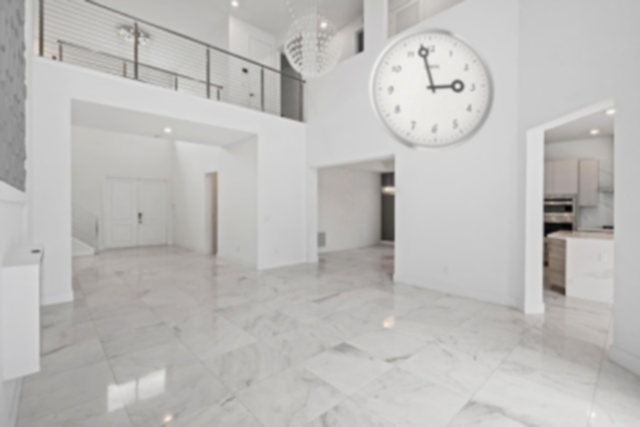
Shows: h=2 m=58
